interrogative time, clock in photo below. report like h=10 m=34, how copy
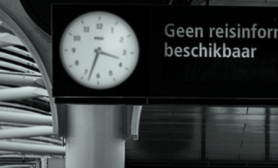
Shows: h=3 m=33
